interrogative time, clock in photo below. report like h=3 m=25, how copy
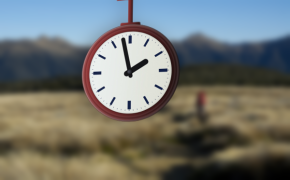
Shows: h=1 m=58
